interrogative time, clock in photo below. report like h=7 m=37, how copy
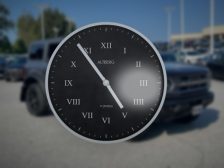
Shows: h=4 m=54
